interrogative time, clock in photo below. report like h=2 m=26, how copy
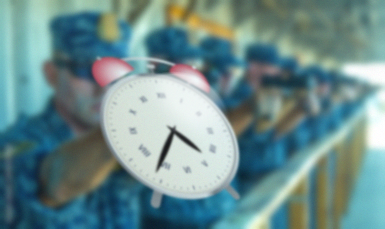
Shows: h=4 m=36
